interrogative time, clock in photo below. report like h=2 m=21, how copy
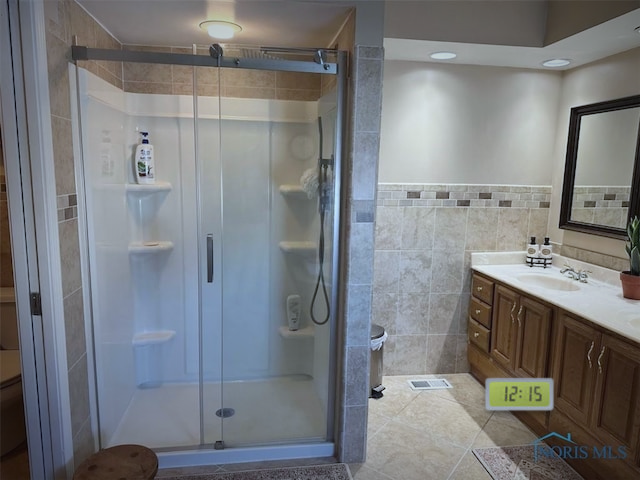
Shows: h=12 m=15
